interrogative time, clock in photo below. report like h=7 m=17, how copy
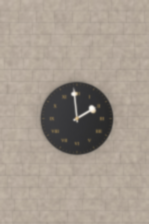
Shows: h=1 m=59
